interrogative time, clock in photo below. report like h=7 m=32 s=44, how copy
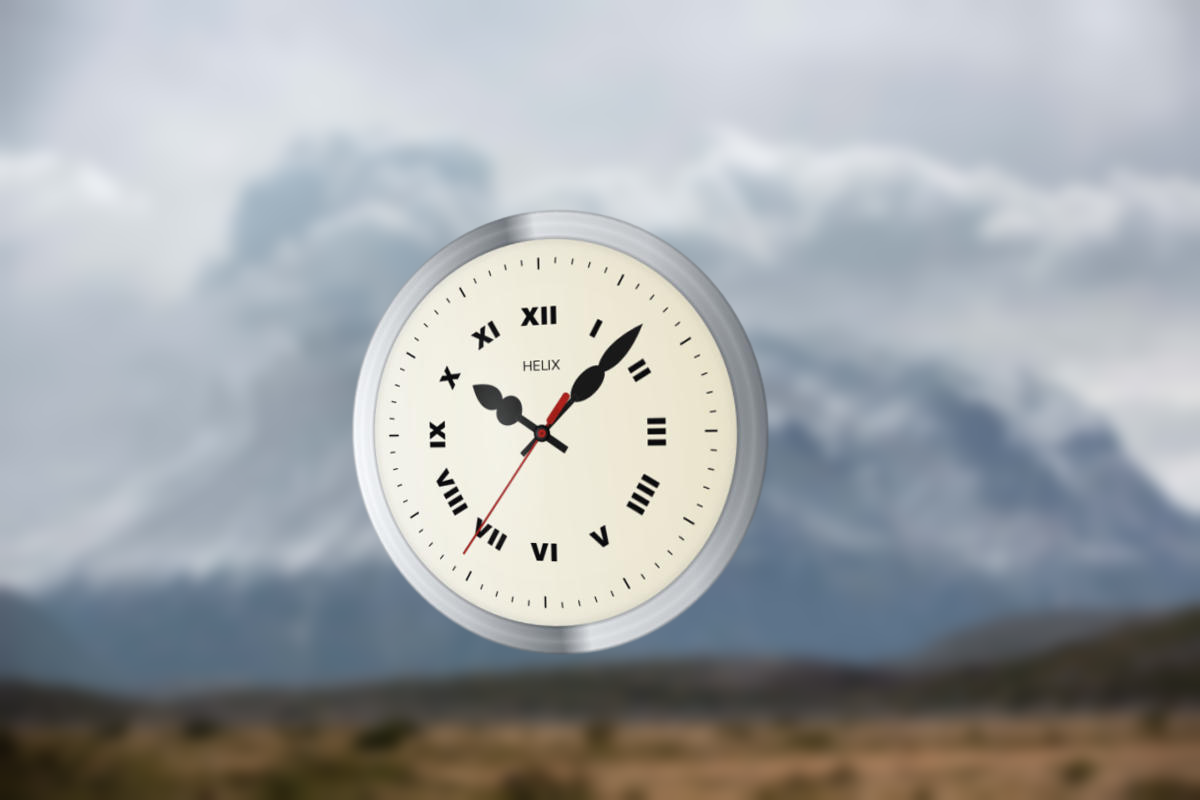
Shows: h=10 m=7 s=36
